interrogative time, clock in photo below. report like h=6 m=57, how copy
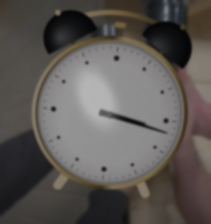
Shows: h=3 m=17
